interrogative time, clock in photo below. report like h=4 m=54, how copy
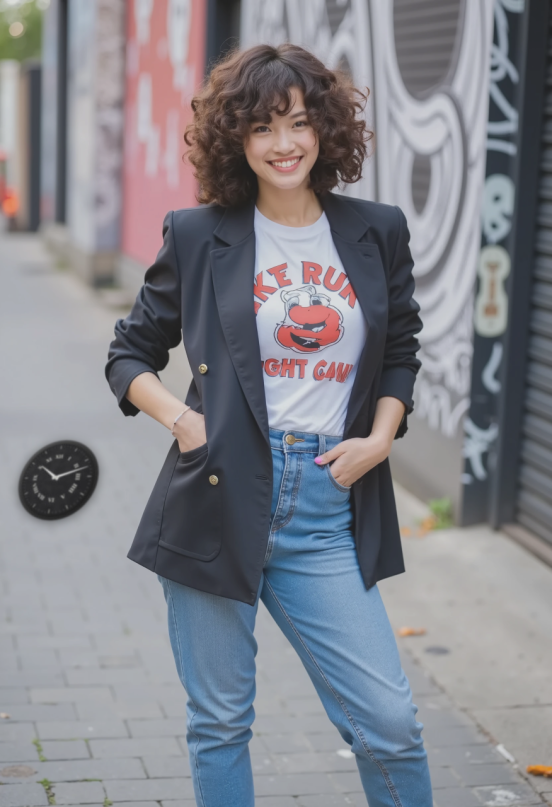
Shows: h=10 m=12
